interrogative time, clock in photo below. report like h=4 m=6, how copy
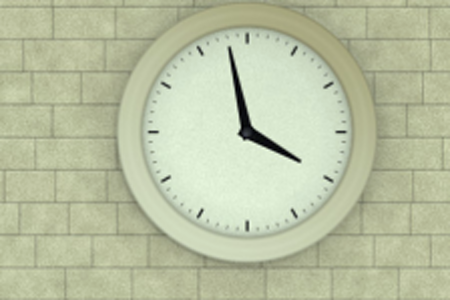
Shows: h=3 m=58
